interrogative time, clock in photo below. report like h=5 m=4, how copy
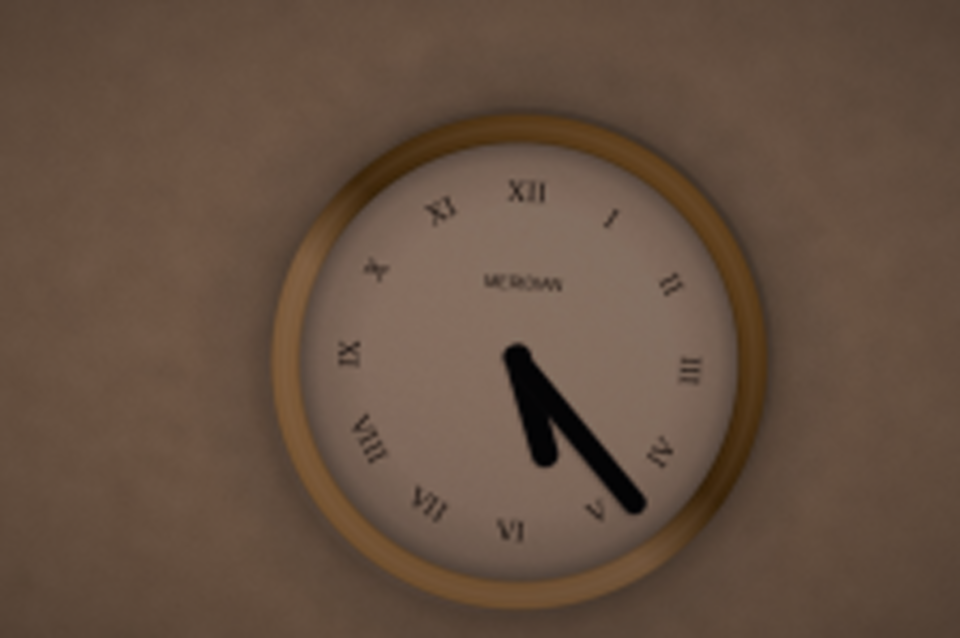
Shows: h=5 m=23
